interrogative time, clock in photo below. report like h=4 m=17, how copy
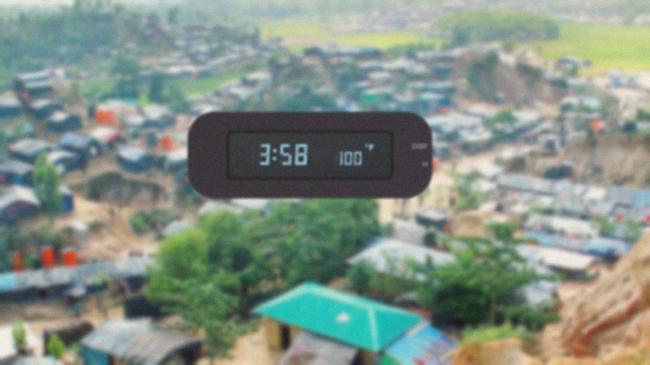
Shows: h=3 m=58
